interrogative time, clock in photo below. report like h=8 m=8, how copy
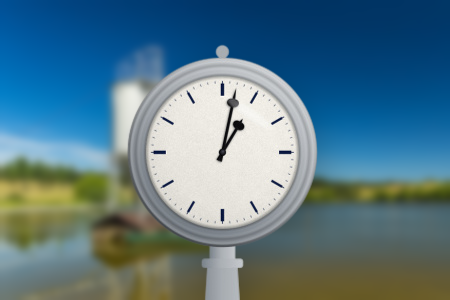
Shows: h=1 m=2
